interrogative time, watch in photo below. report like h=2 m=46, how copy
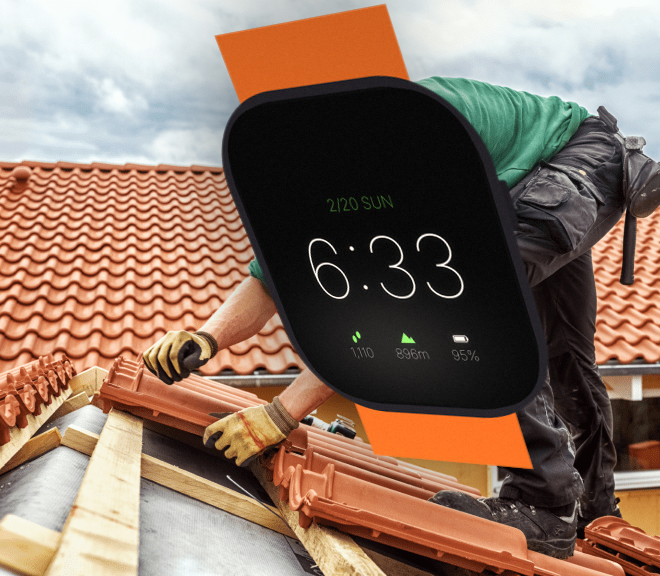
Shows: h=6 m=33
